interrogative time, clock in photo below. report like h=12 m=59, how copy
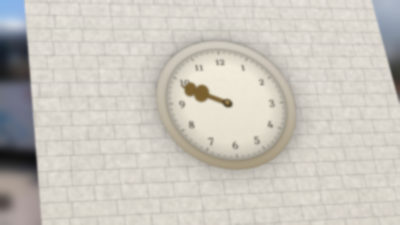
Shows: h=9 m=49
